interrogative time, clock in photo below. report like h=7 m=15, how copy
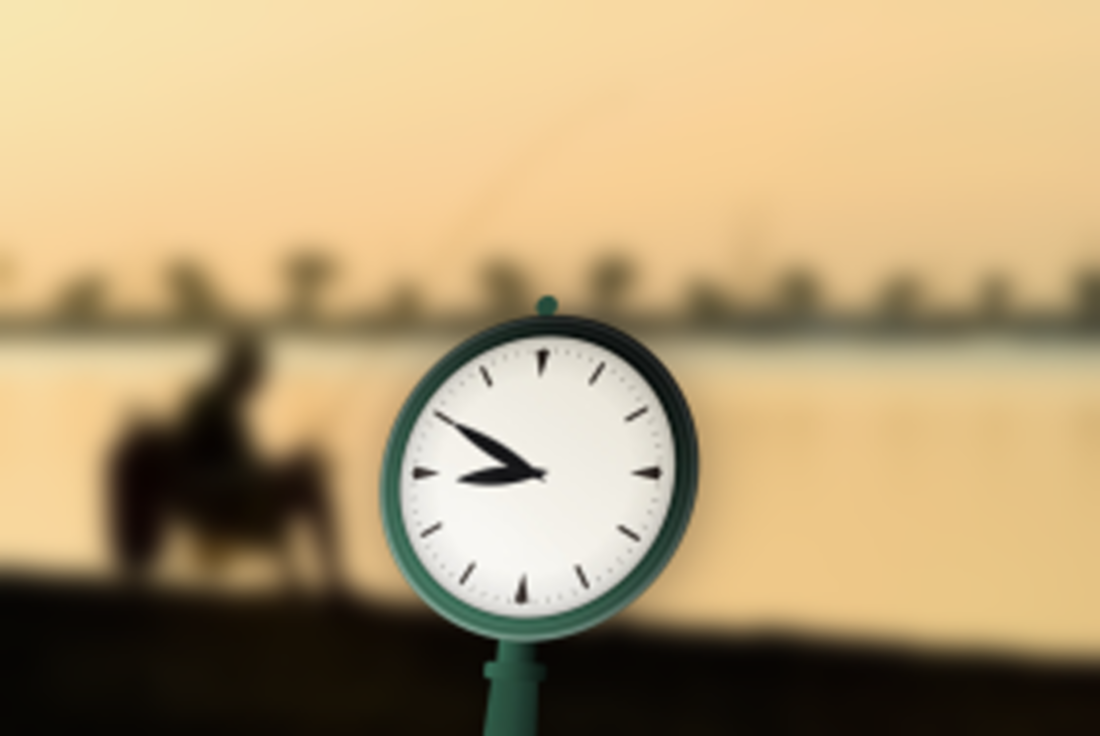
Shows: h=8 m=50
